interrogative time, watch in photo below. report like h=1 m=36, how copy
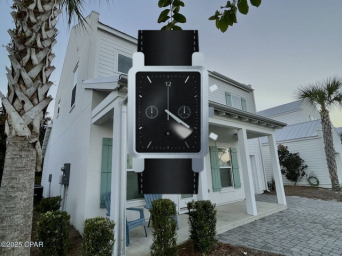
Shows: h=4 m=21
